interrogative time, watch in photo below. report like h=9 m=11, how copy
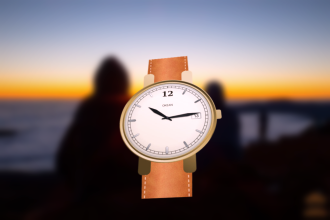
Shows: h=10 m=14
